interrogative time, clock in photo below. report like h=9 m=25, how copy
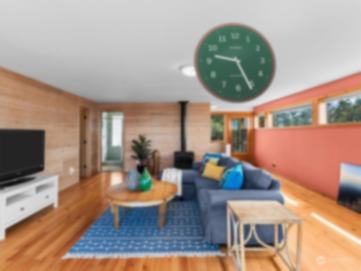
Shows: h=9 m=26
